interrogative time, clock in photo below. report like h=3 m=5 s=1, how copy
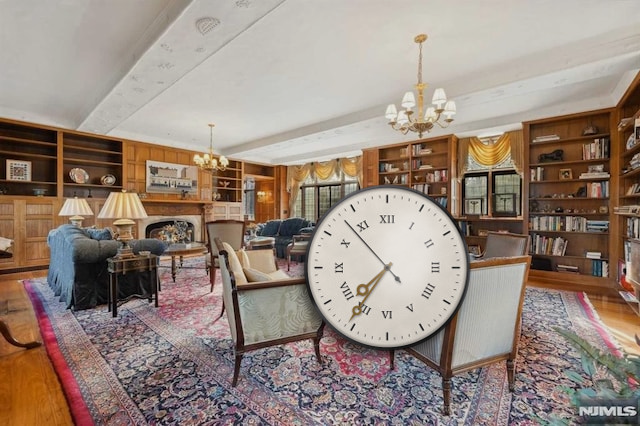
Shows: h=7 m=35 s=53
